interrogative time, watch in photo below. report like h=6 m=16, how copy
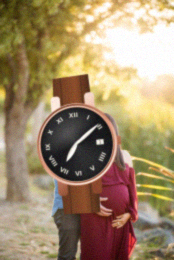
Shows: h=7 m=9
